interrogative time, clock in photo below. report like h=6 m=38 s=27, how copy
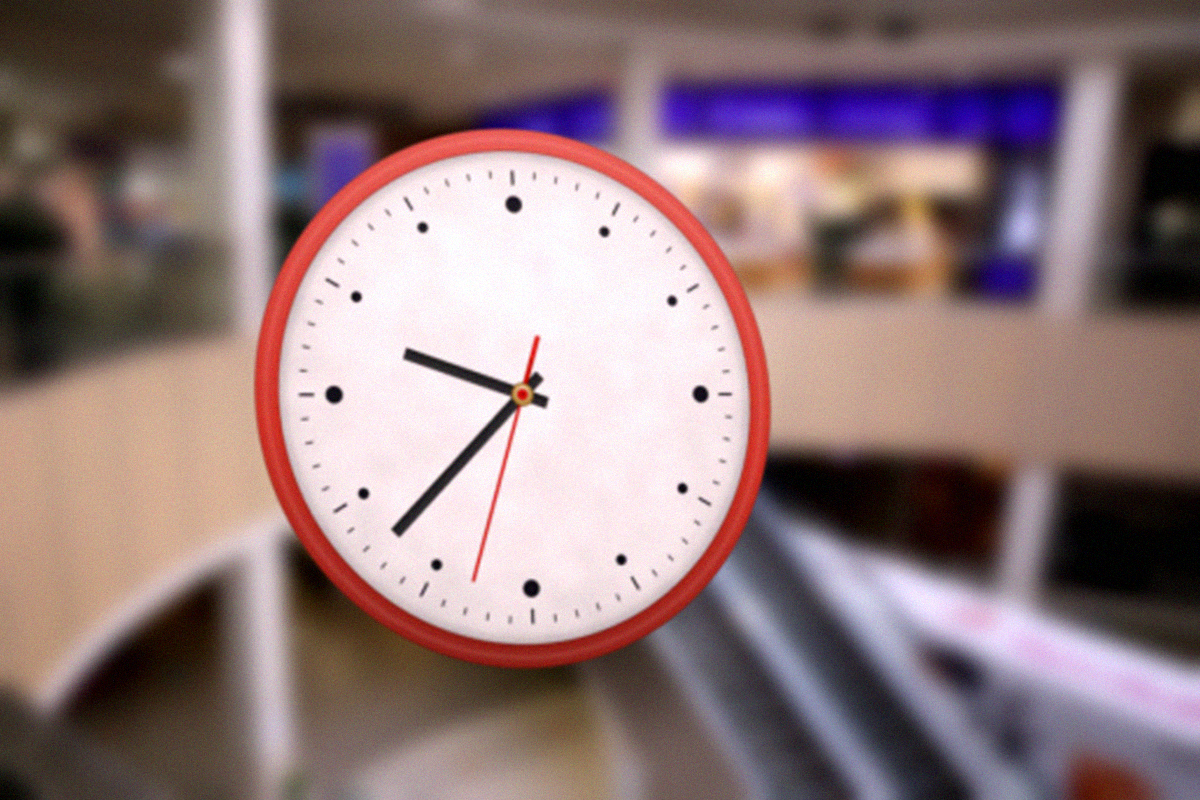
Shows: h=9 m=37 s=33
